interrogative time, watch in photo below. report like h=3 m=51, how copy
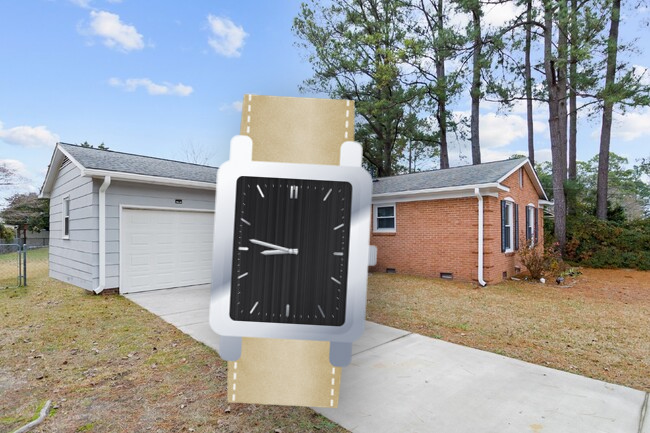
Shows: h=8 m=47
